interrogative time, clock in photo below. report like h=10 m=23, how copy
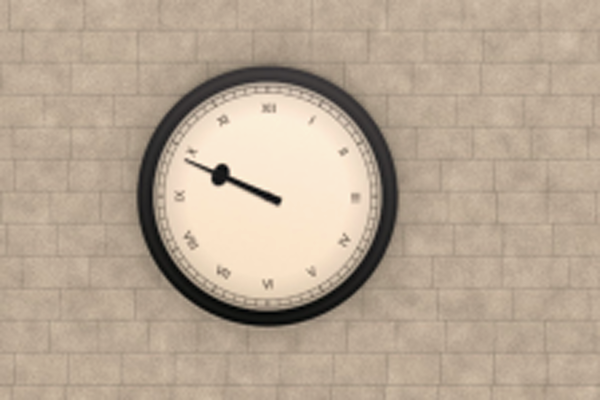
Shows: h=9 m=49
